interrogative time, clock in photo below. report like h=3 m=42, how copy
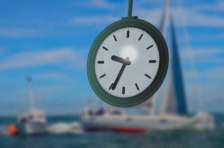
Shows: h=9 m=34
